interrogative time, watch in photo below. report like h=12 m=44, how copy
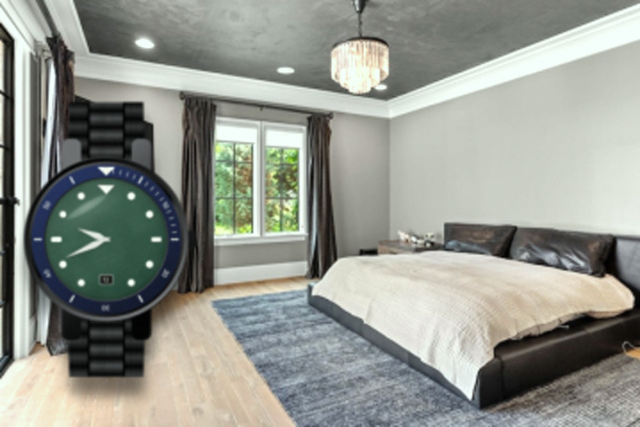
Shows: h=9 m=41
